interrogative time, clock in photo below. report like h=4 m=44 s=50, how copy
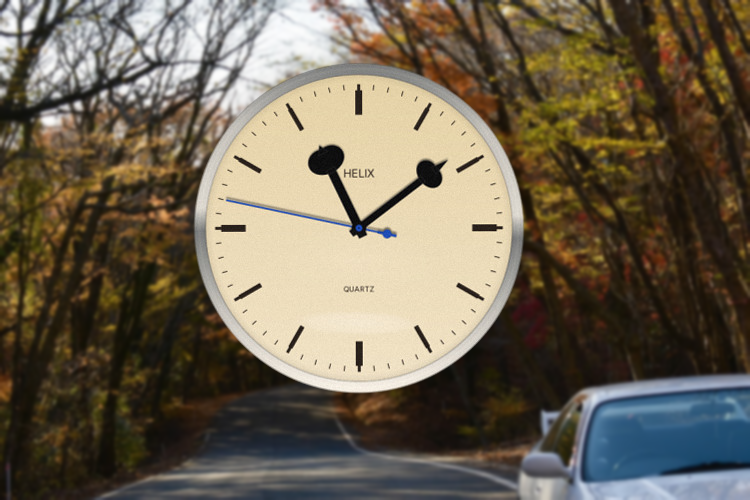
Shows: h=11 m=8 s=47
